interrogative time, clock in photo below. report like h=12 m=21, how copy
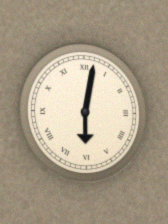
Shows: h=6 m=2
